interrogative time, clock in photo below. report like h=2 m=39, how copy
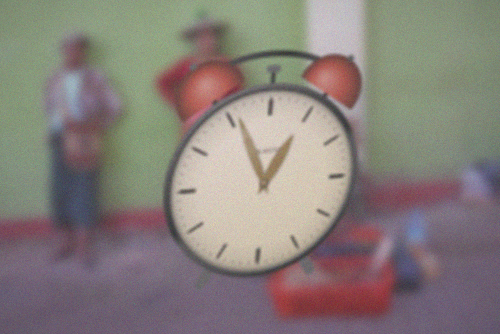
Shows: h=12 m=56
